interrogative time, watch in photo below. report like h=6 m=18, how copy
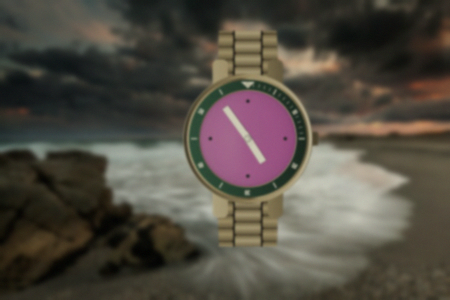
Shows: h=4 m=54
